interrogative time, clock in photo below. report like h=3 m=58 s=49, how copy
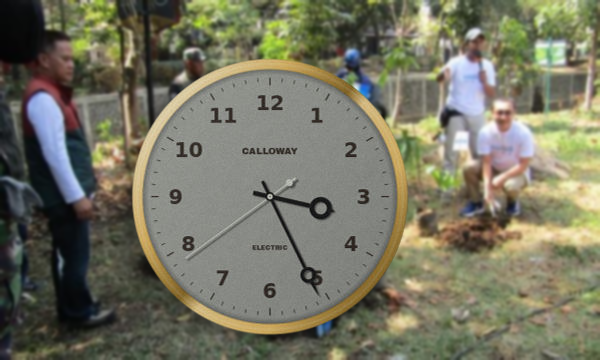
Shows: h=3 m=25 s=39
